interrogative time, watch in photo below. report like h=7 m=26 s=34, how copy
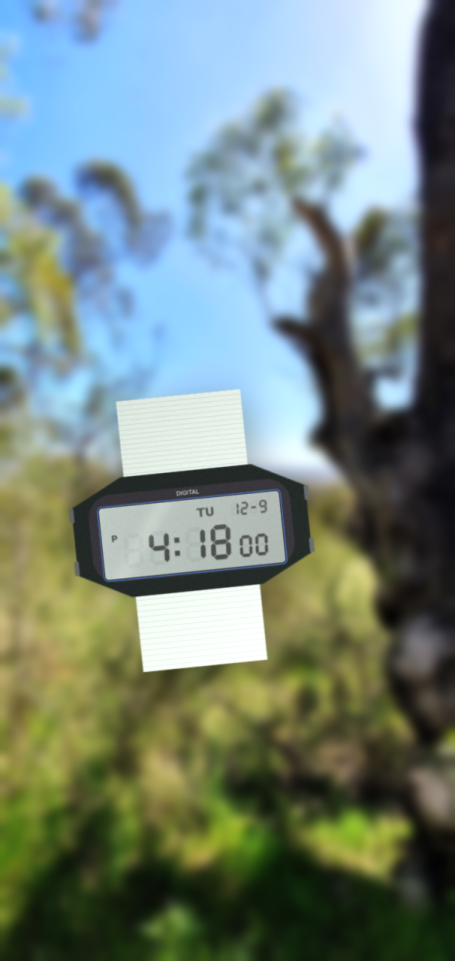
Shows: h=4 m=18 s=0
